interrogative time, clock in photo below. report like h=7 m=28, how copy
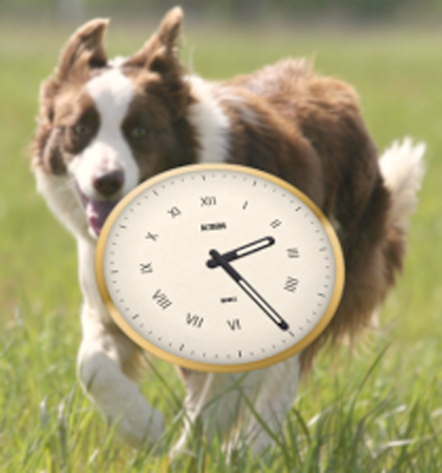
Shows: h=2 m=25
